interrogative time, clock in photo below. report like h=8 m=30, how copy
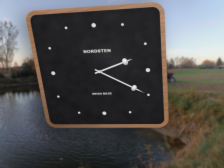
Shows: h=2 m=20
